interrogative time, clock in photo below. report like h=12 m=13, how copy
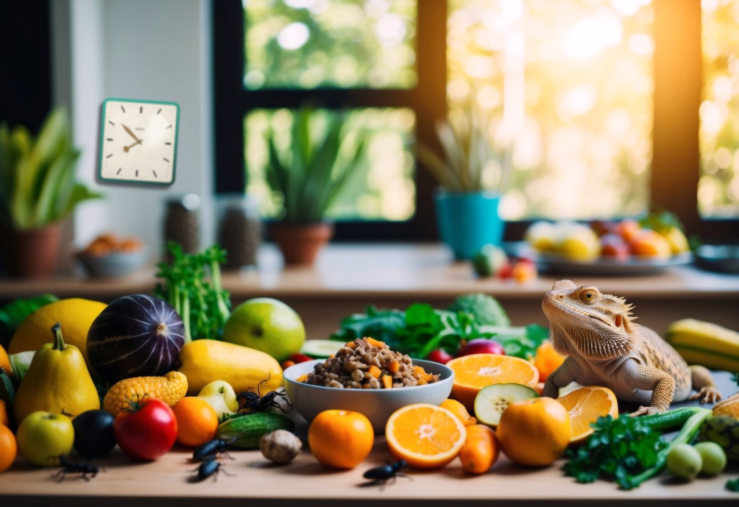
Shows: h=7 m=52
